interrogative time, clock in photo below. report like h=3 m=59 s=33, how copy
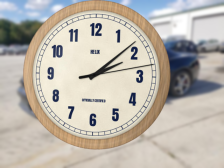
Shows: h=2 m=8 s=13
